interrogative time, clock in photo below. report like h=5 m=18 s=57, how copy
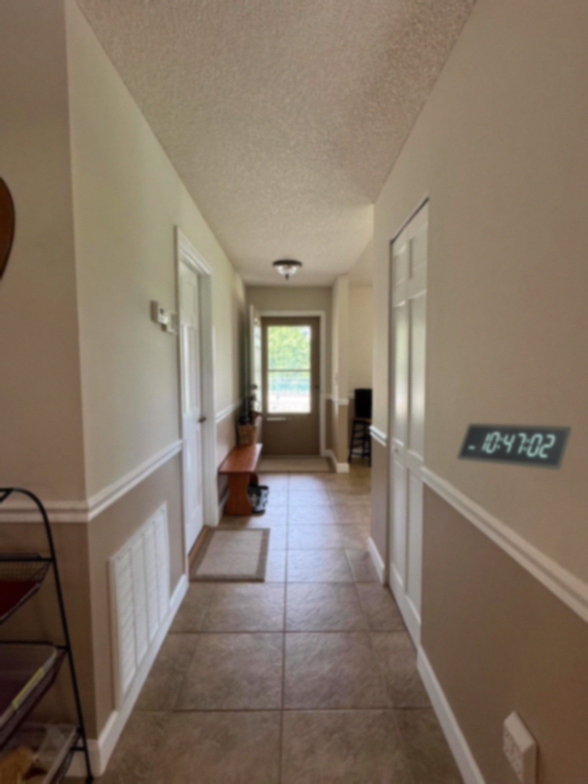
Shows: h=10 m=47 s=2
